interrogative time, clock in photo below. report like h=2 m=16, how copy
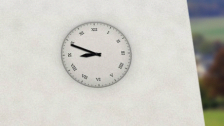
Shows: h=8 m=49
